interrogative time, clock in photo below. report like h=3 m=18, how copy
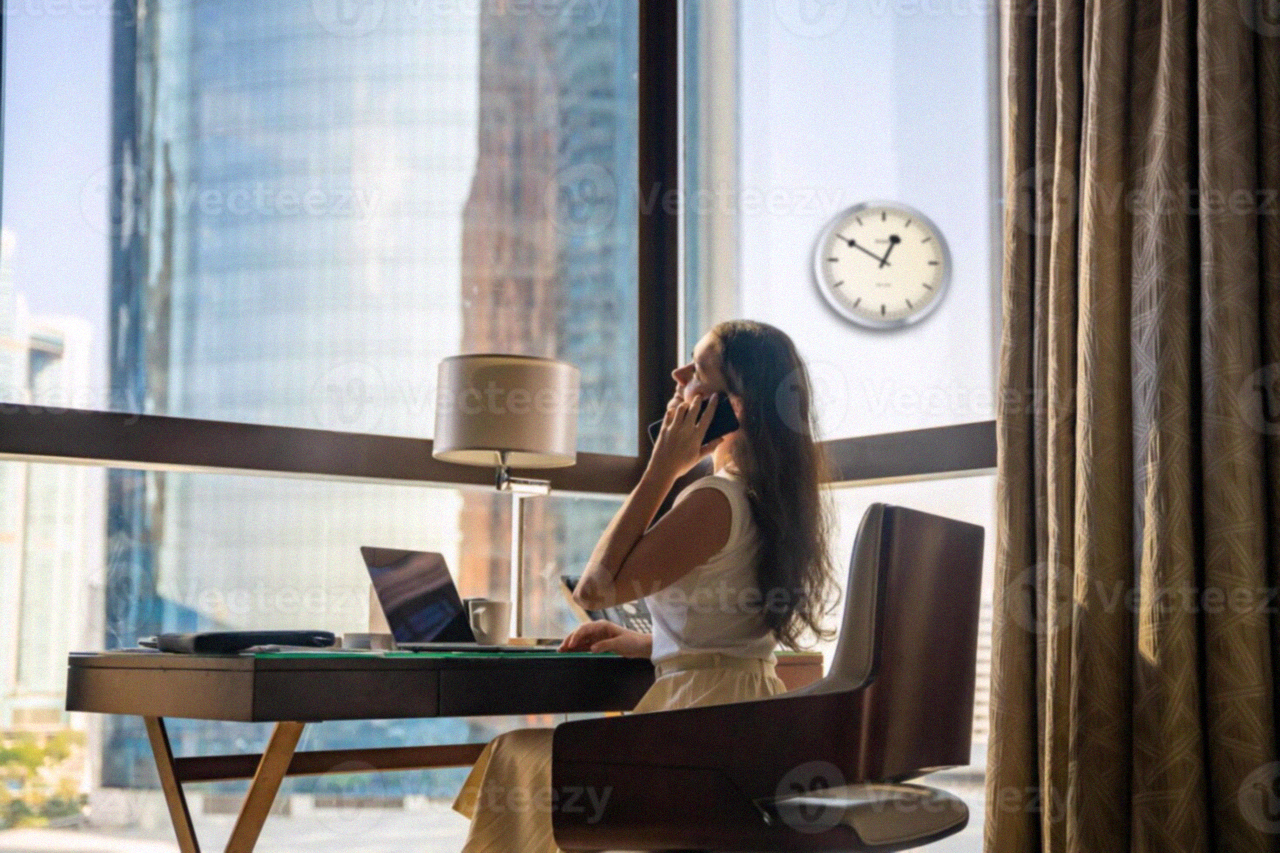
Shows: h=12 m=50
